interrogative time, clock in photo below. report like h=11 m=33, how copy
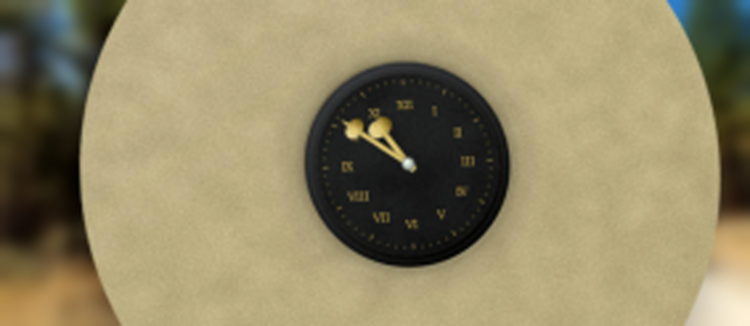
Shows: h=10 m=51
